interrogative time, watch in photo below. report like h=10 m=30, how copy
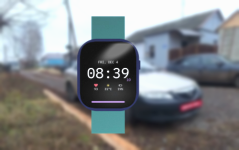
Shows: h=8 m=39
